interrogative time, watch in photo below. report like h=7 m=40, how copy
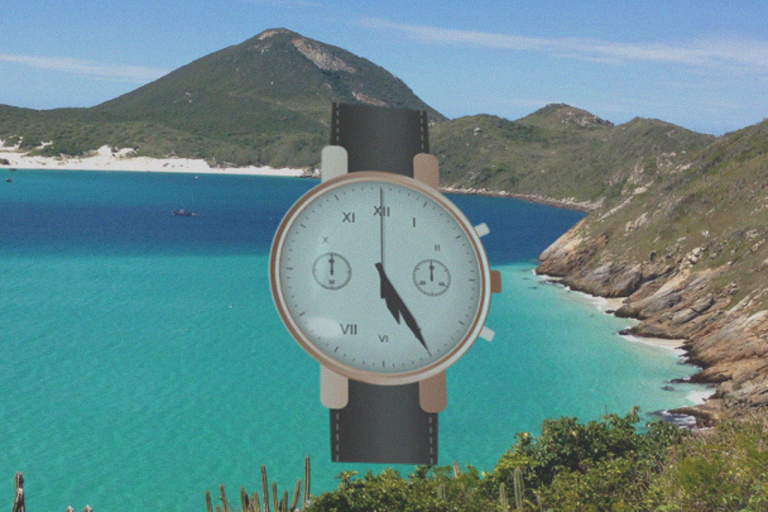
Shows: h=5 m=25
